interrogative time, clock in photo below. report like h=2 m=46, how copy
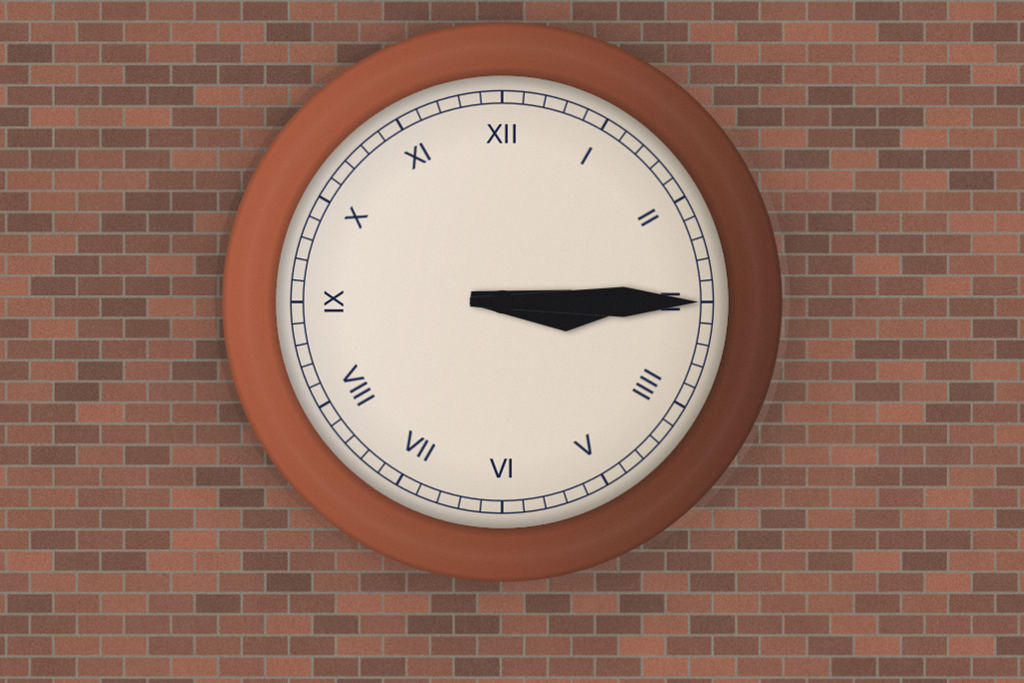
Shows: h=3 m=15
